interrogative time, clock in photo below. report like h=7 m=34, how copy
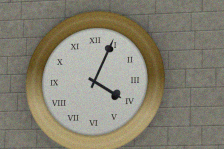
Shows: h=4 m=4
